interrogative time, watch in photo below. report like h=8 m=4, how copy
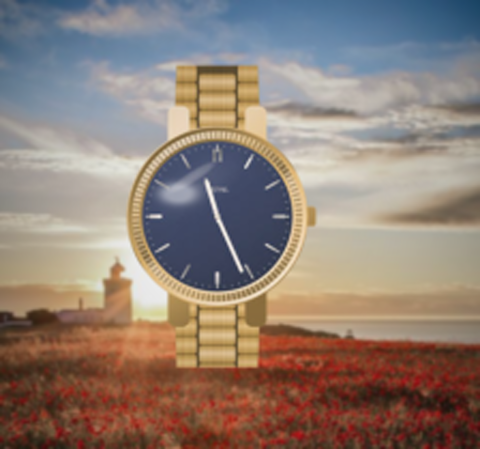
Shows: h=11 m=26
